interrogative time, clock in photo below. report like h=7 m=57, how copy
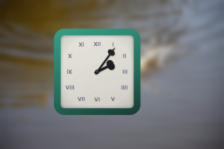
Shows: h=2 m=6
